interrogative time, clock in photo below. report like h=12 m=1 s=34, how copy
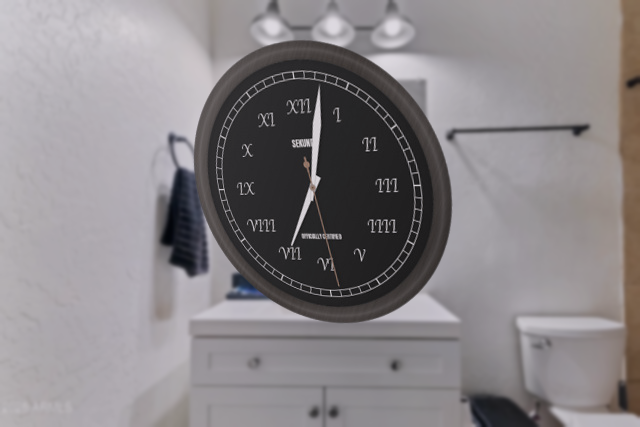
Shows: h=7 m=2 s=29
